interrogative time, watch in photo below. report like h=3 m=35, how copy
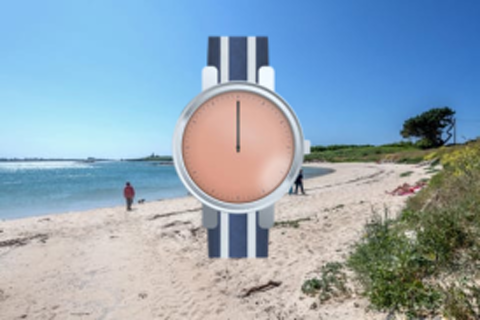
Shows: h=12 m=0
